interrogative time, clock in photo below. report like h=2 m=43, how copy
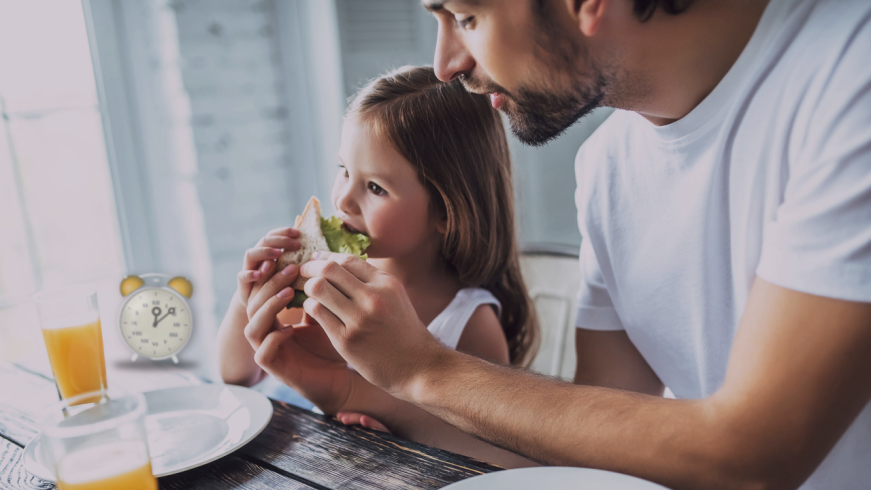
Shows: h=12 m=8
